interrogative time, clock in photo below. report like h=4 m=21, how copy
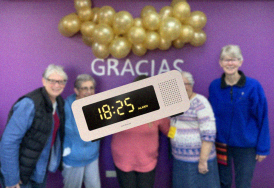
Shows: h=18 m=25
